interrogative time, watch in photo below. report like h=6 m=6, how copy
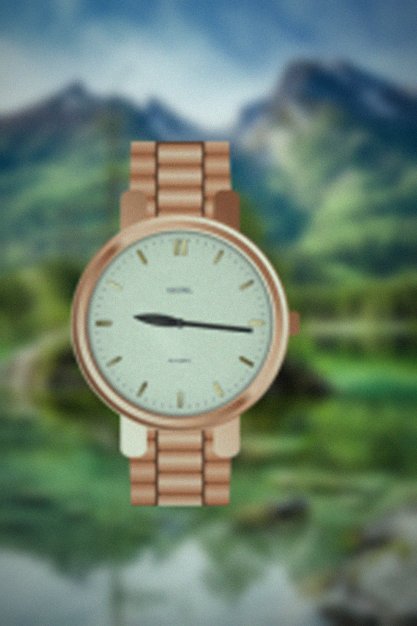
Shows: h=9 m=16
